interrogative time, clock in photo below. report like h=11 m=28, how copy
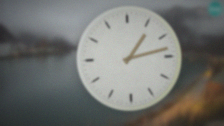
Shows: h=1 m=13
